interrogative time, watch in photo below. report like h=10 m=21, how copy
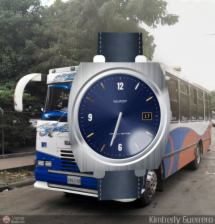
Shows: h=6 m=33
